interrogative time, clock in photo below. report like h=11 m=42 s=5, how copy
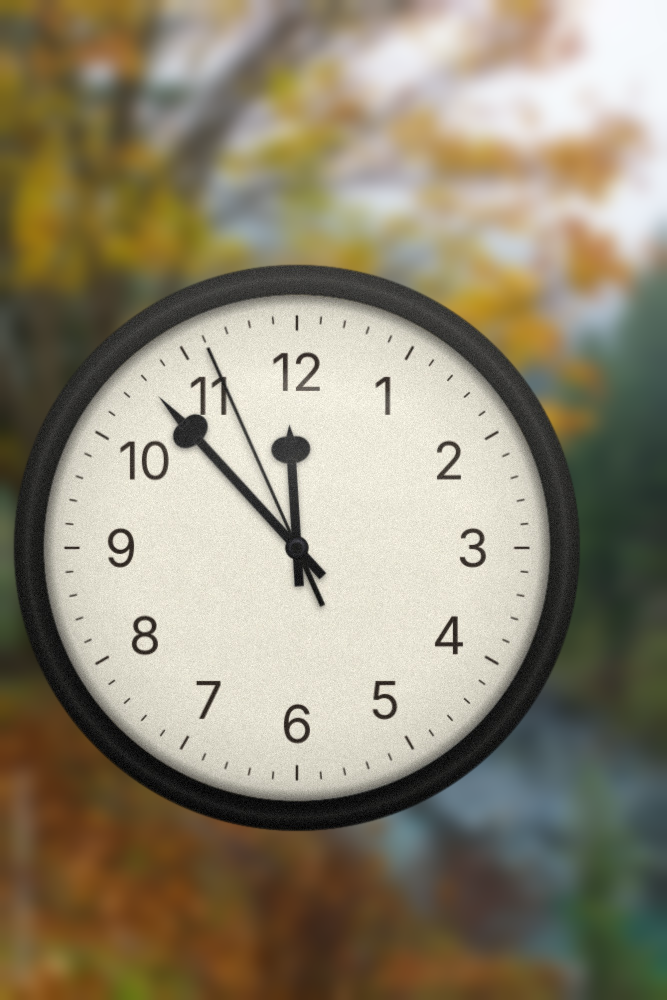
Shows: h=11 m=52 s=56
